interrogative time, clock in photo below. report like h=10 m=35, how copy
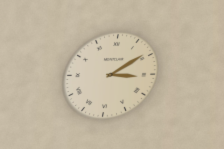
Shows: h=3 m=9
